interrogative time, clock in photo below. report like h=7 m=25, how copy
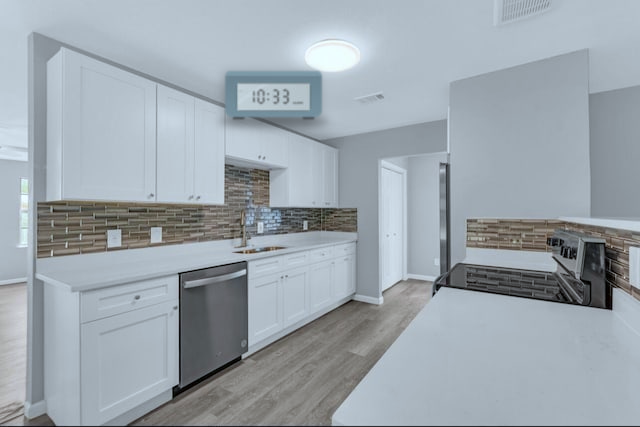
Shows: h=10 m=33
